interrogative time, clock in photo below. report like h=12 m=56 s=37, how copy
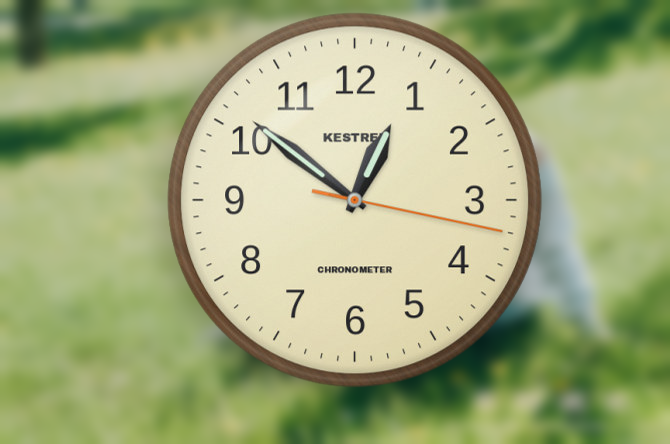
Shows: h=12 m=51 s=17
